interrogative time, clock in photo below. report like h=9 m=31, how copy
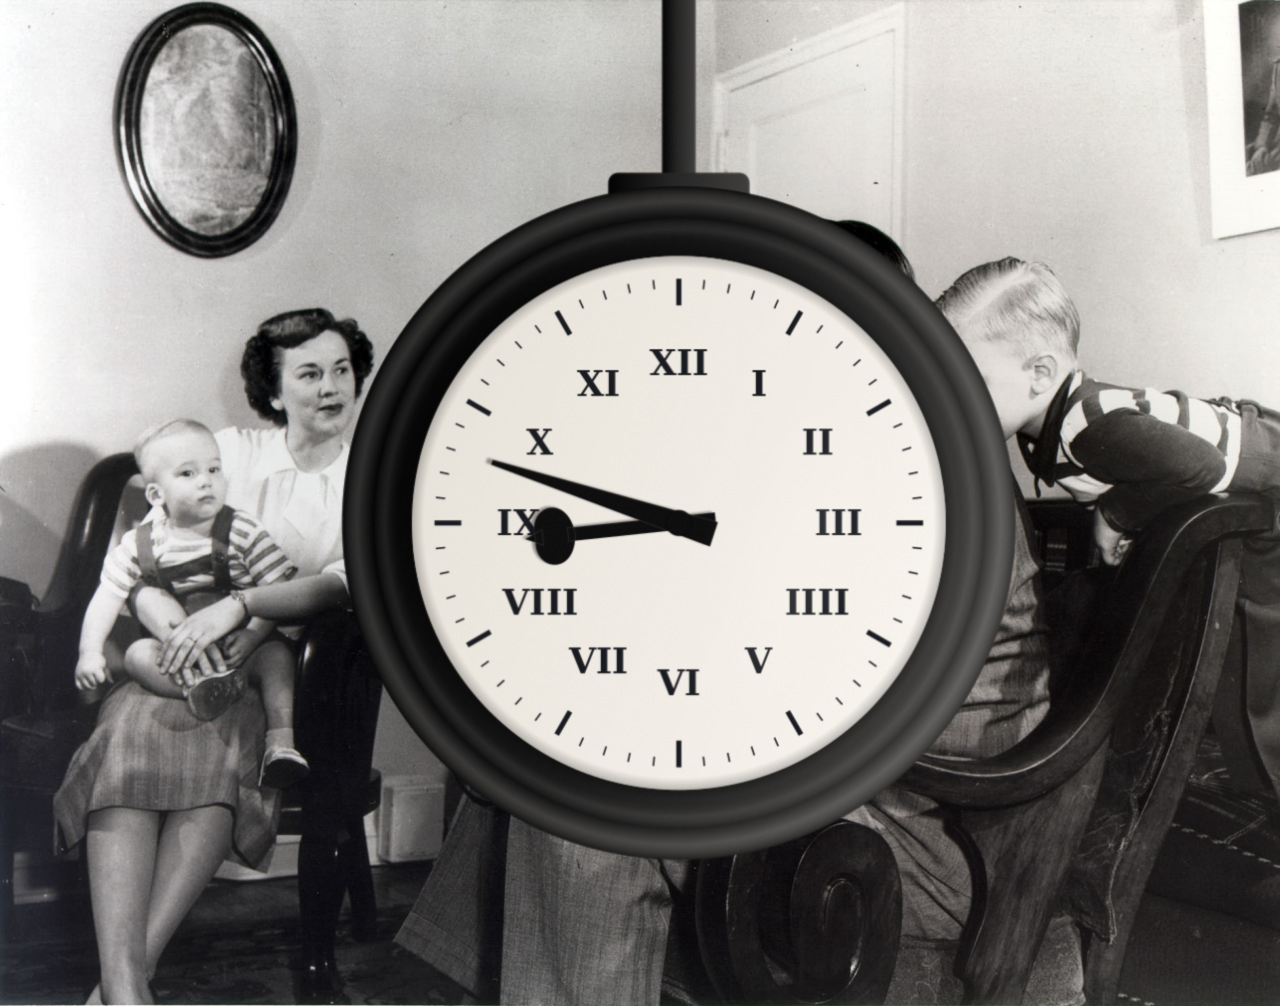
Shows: h=8 m=48
